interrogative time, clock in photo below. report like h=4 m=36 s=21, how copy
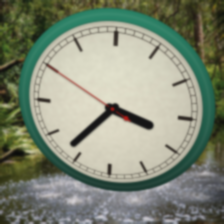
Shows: h=3 m=36 s=50
